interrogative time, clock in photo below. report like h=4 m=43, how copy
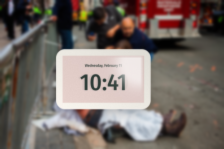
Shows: h=10 m=41
